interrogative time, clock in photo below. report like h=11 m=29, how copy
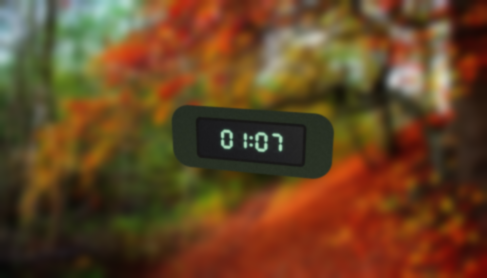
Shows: h=1 m=7
